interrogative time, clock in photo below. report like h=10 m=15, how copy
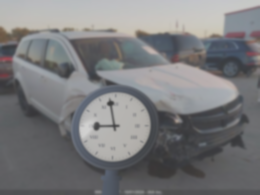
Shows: h=8 m=58
